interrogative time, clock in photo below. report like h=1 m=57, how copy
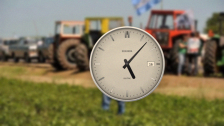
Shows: h=5 m=7
